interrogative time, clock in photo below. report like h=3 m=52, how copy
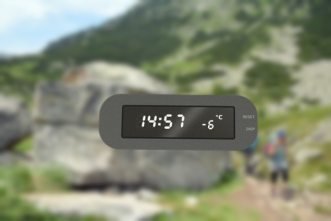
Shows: h=14 m=57
